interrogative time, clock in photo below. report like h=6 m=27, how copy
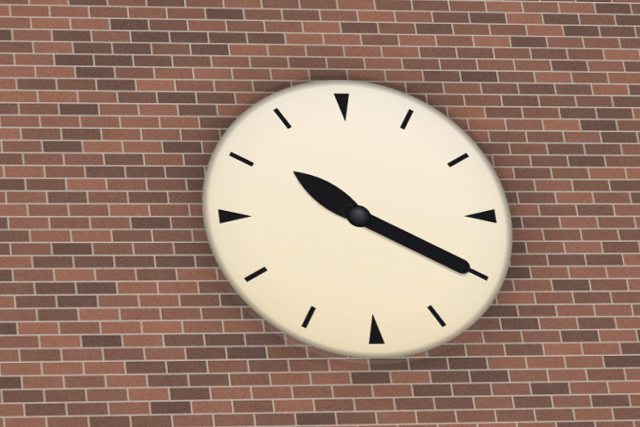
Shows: h=10 m=20
